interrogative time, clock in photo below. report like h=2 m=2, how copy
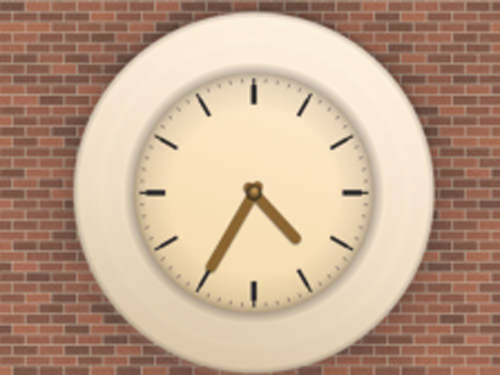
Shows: h=4 m=35
